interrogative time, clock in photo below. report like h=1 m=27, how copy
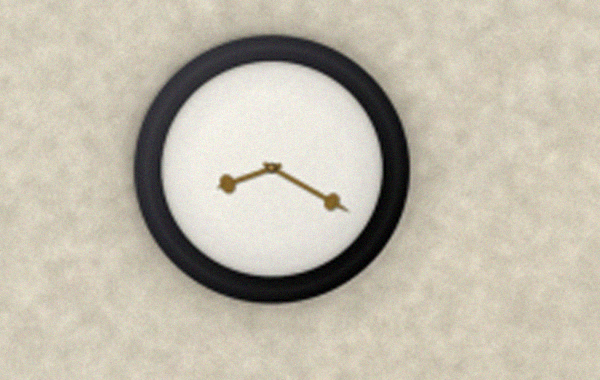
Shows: h=8 m=20
